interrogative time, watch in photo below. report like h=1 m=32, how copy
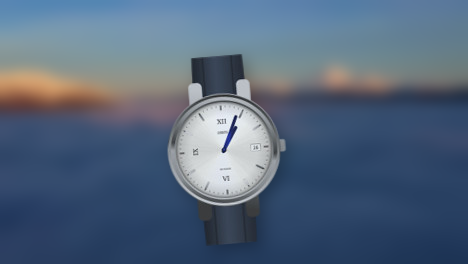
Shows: h=1 m=4
